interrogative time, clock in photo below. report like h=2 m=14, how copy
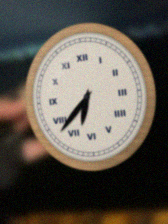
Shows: h=6 m=38
